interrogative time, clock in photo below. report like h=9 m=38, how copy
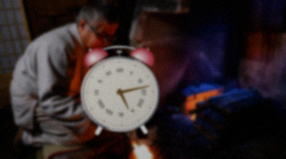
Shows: h=5 m=13
